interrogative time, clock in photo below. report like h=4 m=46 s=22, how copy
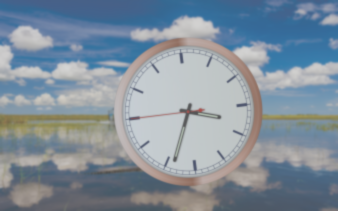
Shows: h=3 m=33 s=45
